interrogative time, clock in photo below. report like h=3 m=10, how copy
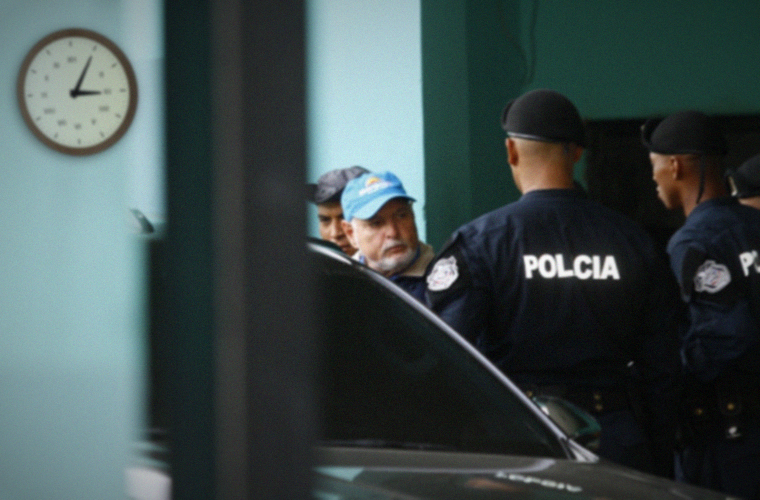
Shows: h=3 m=5
